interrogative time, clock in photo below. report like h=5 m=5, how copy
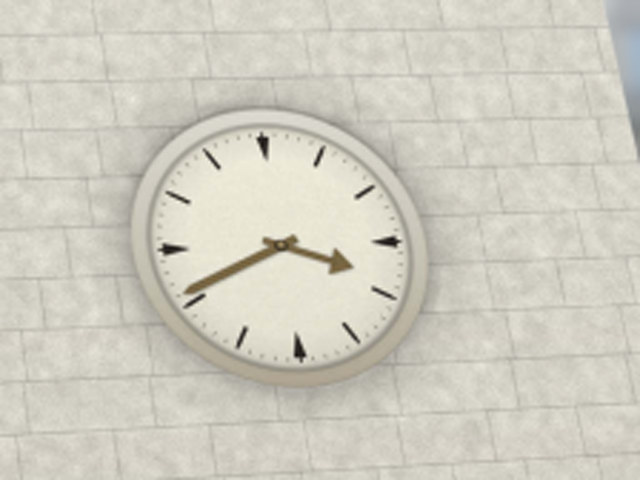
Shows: h=3 m=41
